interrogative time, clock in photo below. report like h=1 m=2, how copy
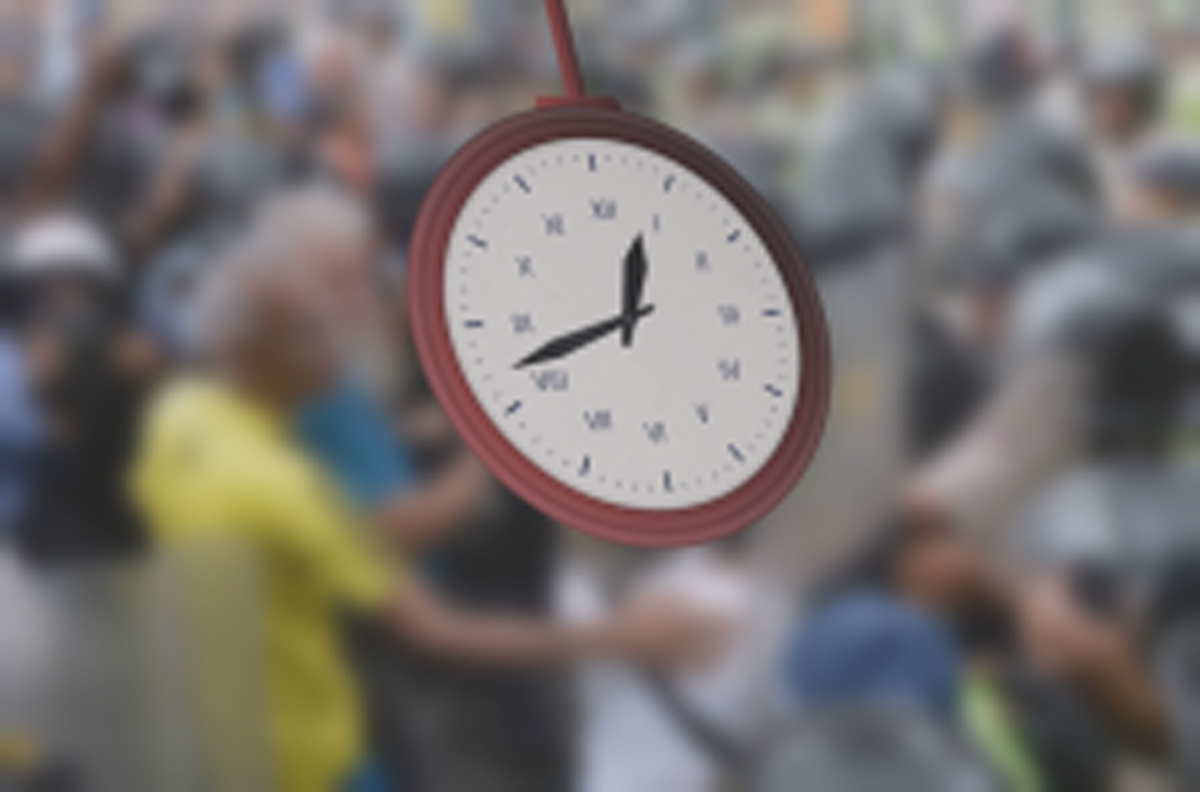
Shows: h=12 m=42
